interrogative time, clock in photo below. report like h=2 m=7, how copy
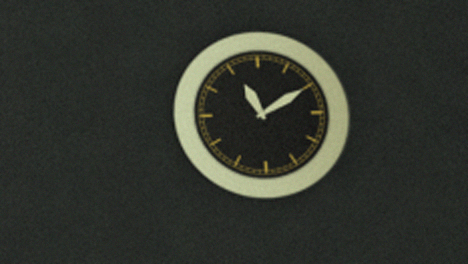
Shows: h=11 m=10
